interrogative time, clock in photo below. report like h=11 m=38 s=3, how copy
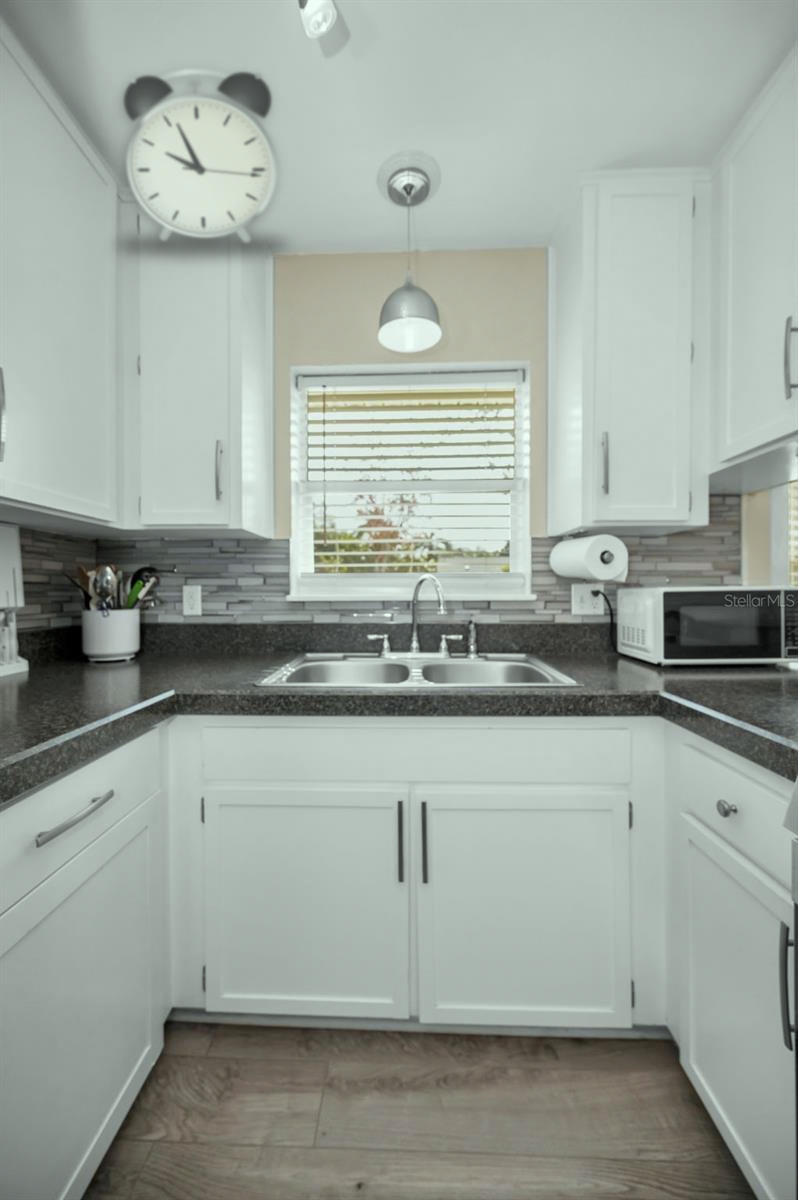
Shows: h=9 m=56 s=16
